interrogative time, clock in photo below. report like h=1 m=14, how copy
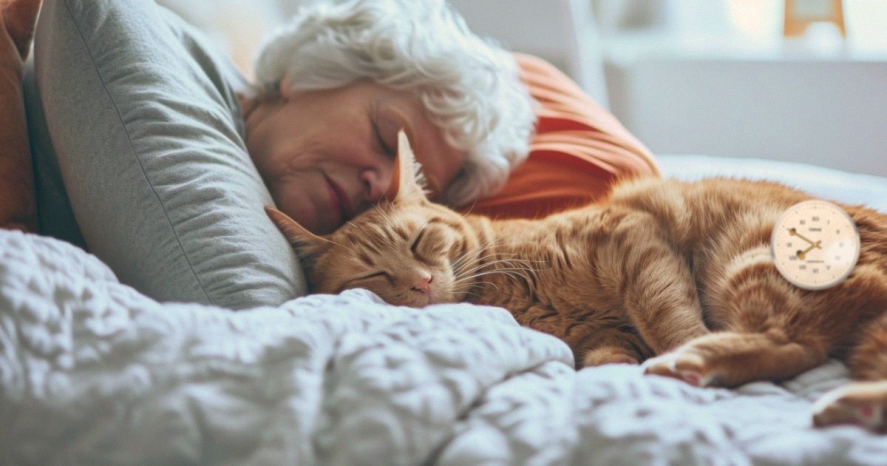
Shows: h=7 m=50
